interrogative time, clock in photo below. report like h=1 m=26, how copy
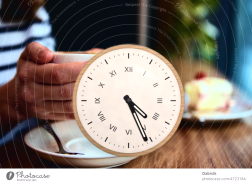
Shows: h=4 m=26
